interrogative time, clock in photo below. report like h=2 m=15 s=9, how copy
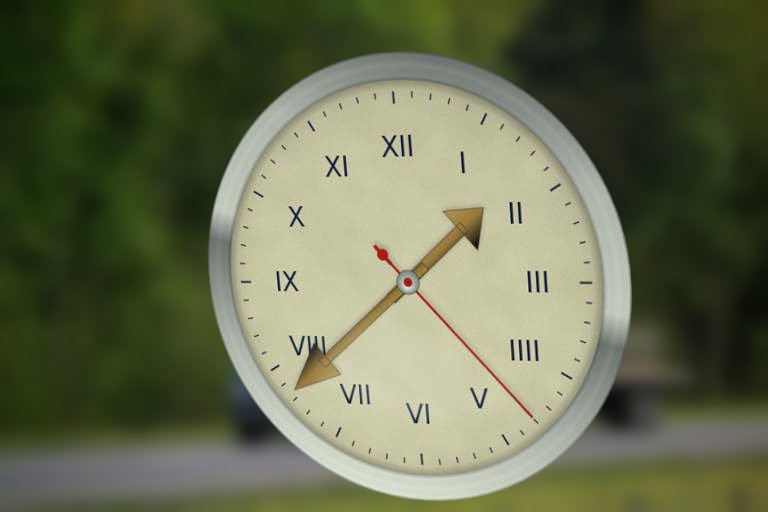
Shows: h=1 m=38 s=23
